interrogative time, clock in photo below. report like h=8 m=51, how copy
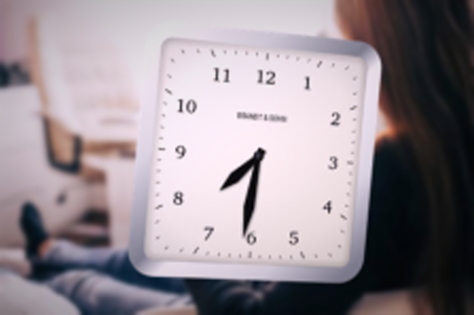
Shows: h=7 m=31
